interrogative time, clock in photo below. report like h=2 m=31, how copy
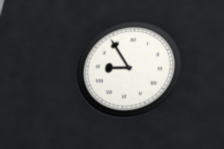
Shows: h=8 m=54
